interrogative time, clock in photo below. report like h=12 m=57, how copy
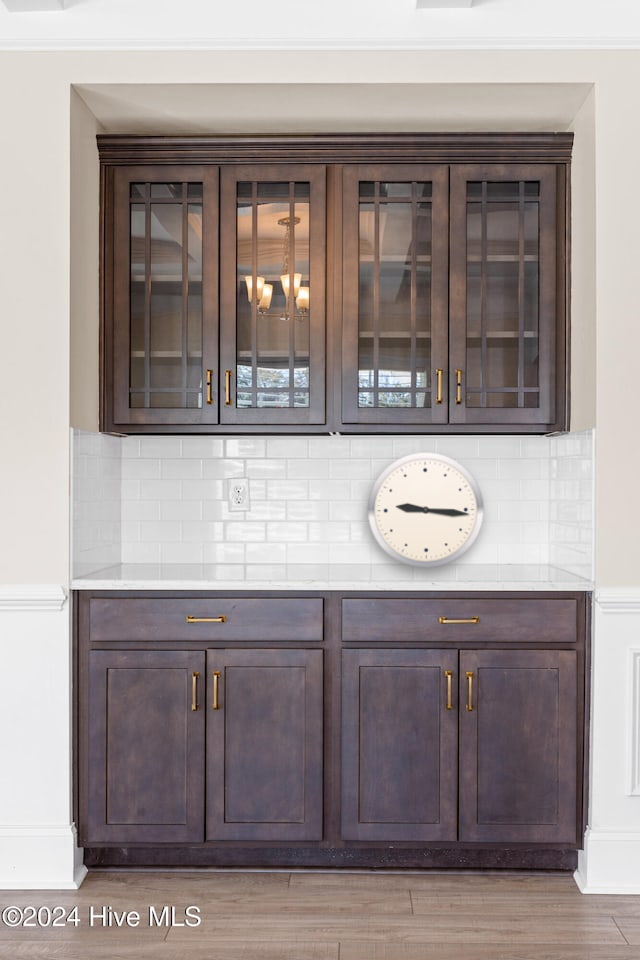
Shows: h=9 m=16
